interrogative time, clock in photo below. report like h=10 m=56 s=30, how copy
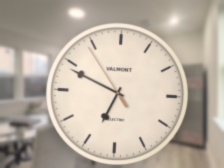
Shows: h=6 m=48 s=54
